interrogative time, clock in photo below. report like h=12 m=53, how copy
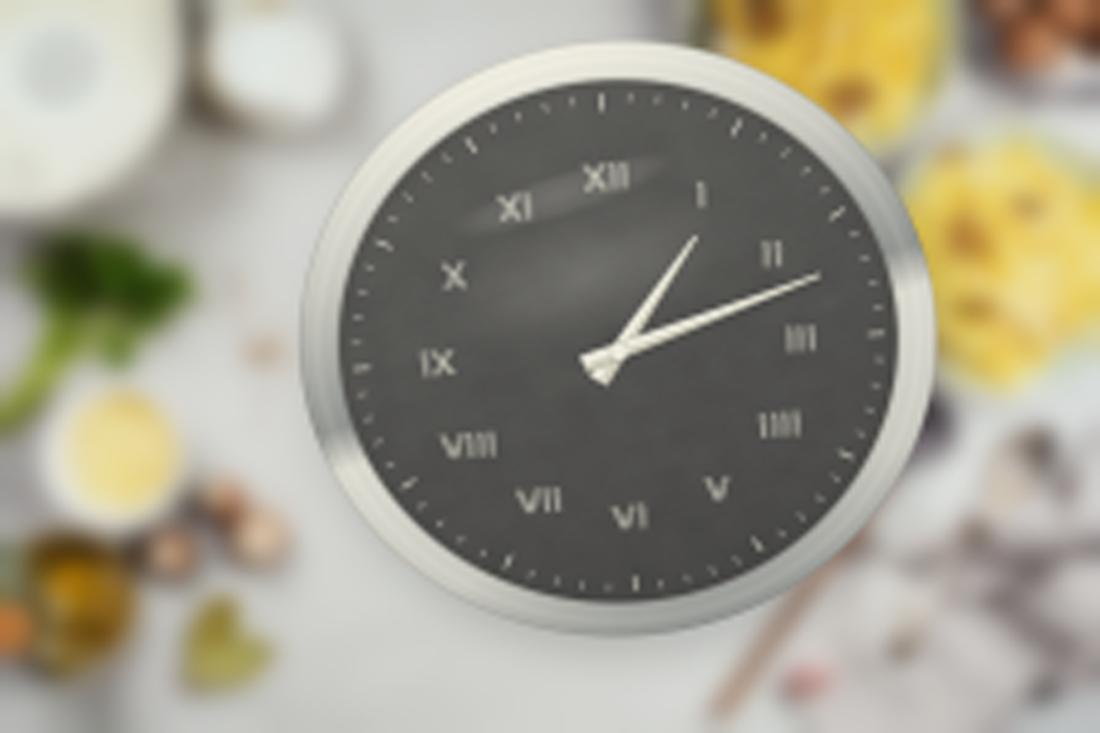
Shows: h=1 m=12
